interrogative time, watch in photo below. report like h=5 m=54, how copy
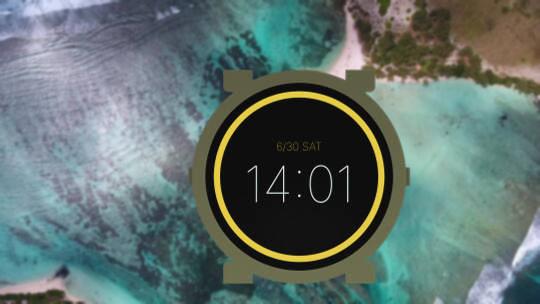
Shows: h=14 m=1
